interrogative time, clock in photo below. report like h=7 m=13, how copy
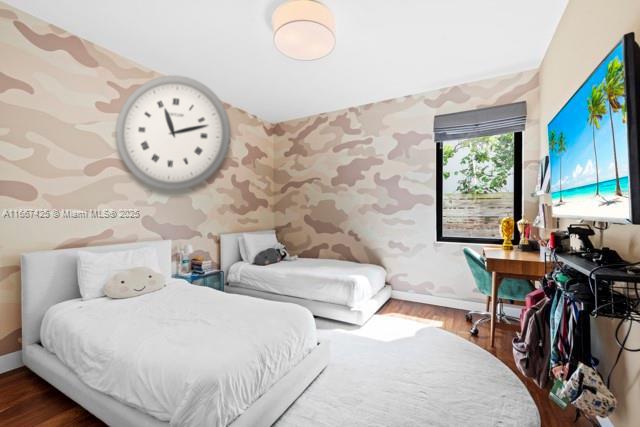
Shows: h=11 m=12
